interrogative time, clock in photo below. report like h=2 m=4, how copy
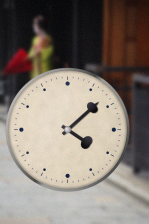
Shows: h=4 m=8
